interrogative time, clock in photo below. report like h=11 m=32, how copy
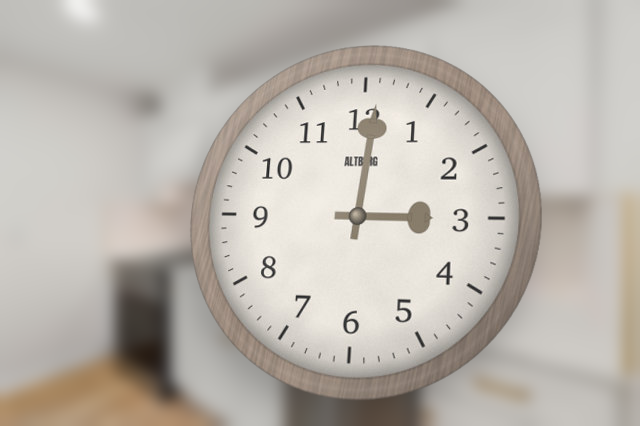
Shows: h=3 m=1
